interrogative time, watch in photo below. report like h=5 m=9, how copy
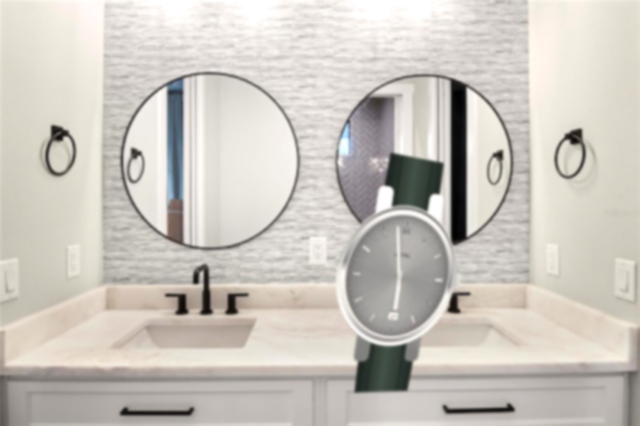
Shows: h=5 m=58
